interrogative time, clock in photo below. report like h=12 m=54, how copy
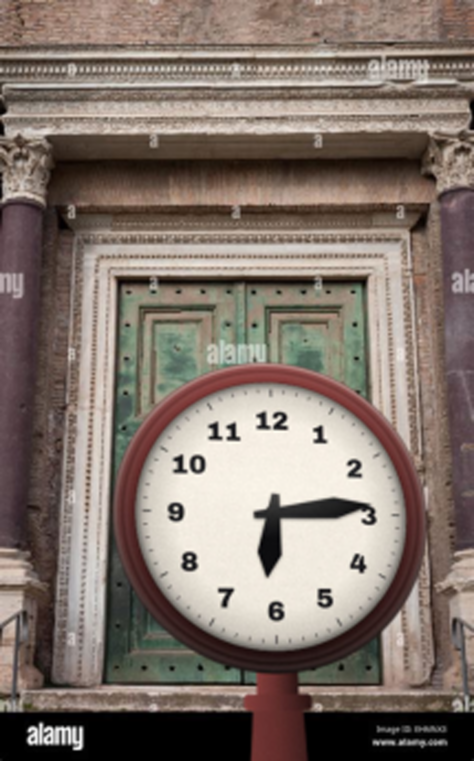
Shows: h=6 m=14
